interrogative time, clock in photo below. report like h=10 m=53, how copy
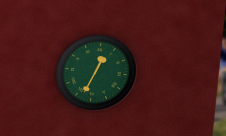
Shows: h=12 m=33
